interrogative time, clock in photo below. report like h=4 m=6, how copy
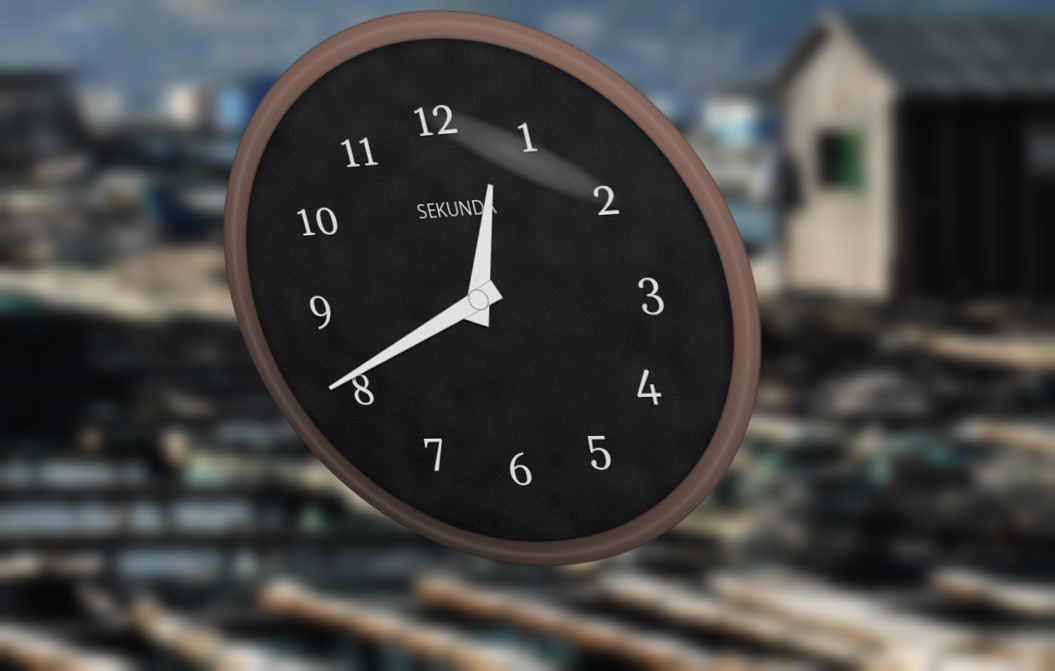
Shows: h=12 m=41
